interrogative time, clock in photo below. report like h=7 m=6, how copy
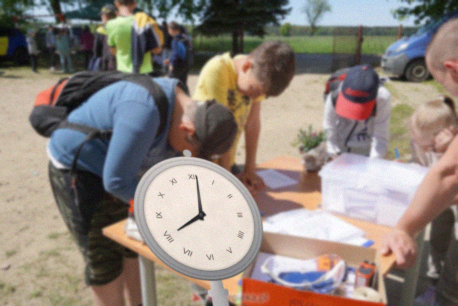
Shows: h=8 m=1
